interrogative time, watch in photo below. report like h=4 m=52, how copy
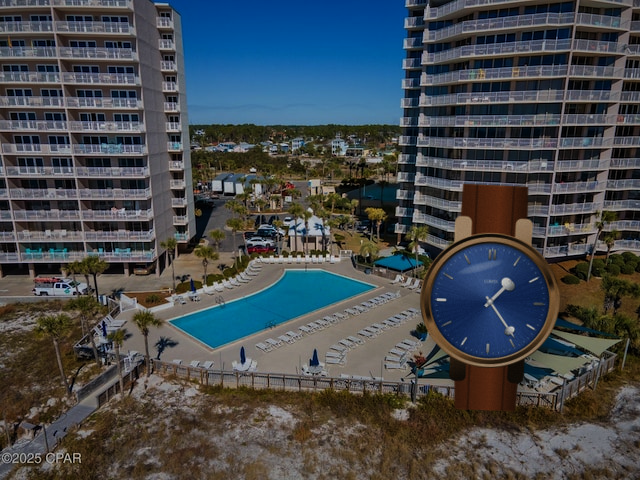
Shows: h=1 m=24
